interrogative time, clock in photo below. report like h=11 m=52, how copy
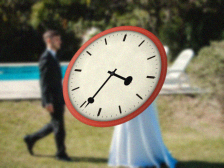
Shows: h=3 m=34
